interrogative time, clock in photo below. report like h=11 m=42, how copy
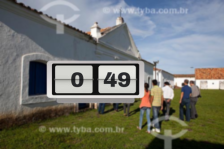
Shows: h=0 m=49
